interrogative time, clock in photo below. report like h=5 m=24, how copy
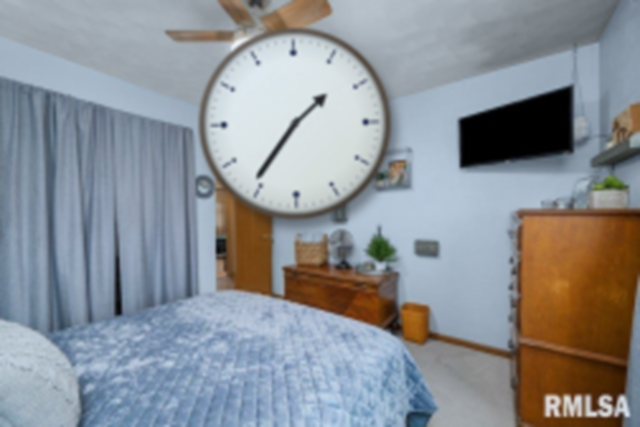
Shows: h=1 m=36
